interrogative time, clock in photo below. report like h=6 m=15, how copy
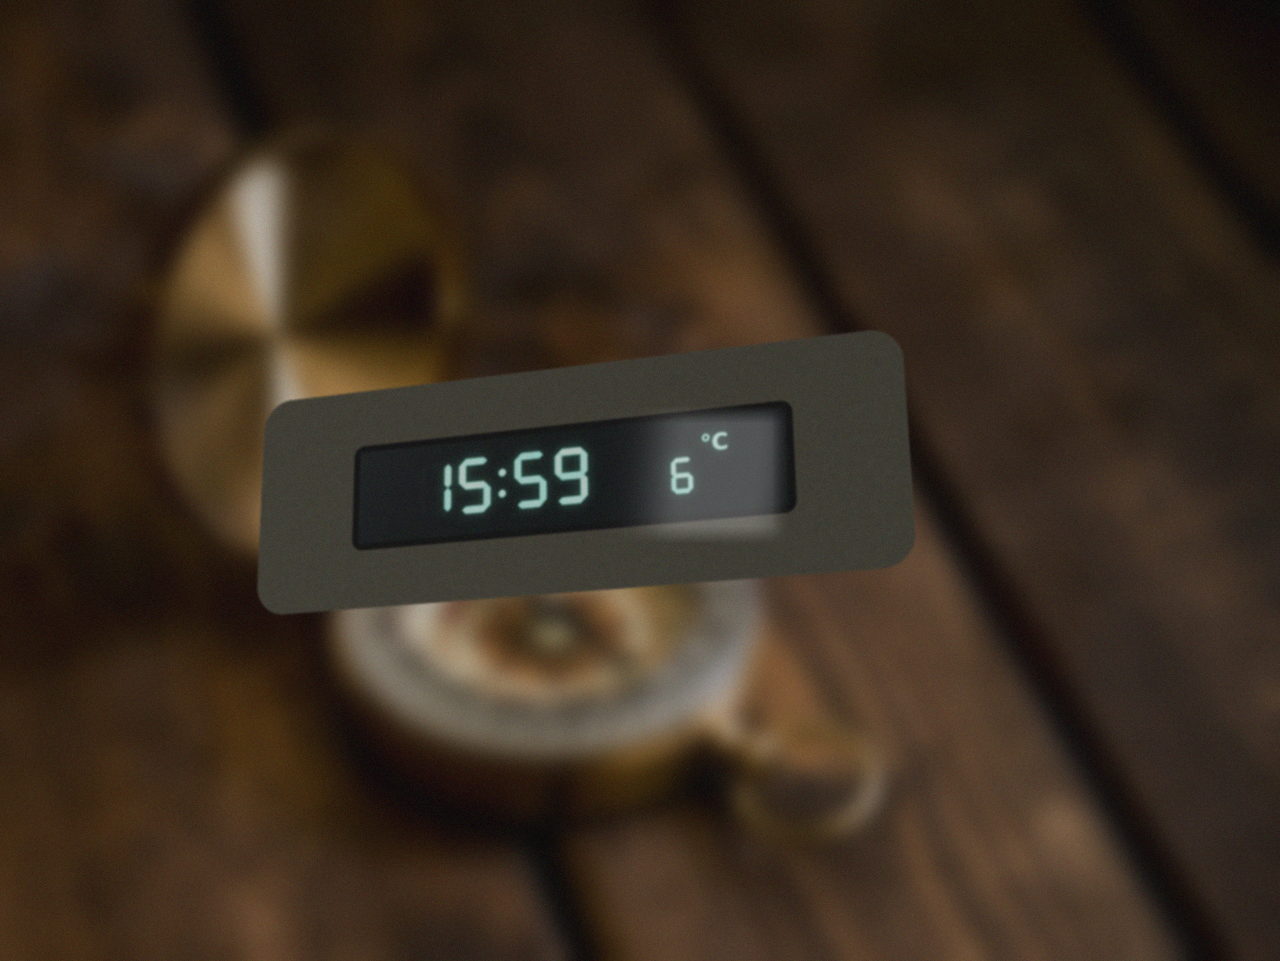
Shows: h=15 m=59
